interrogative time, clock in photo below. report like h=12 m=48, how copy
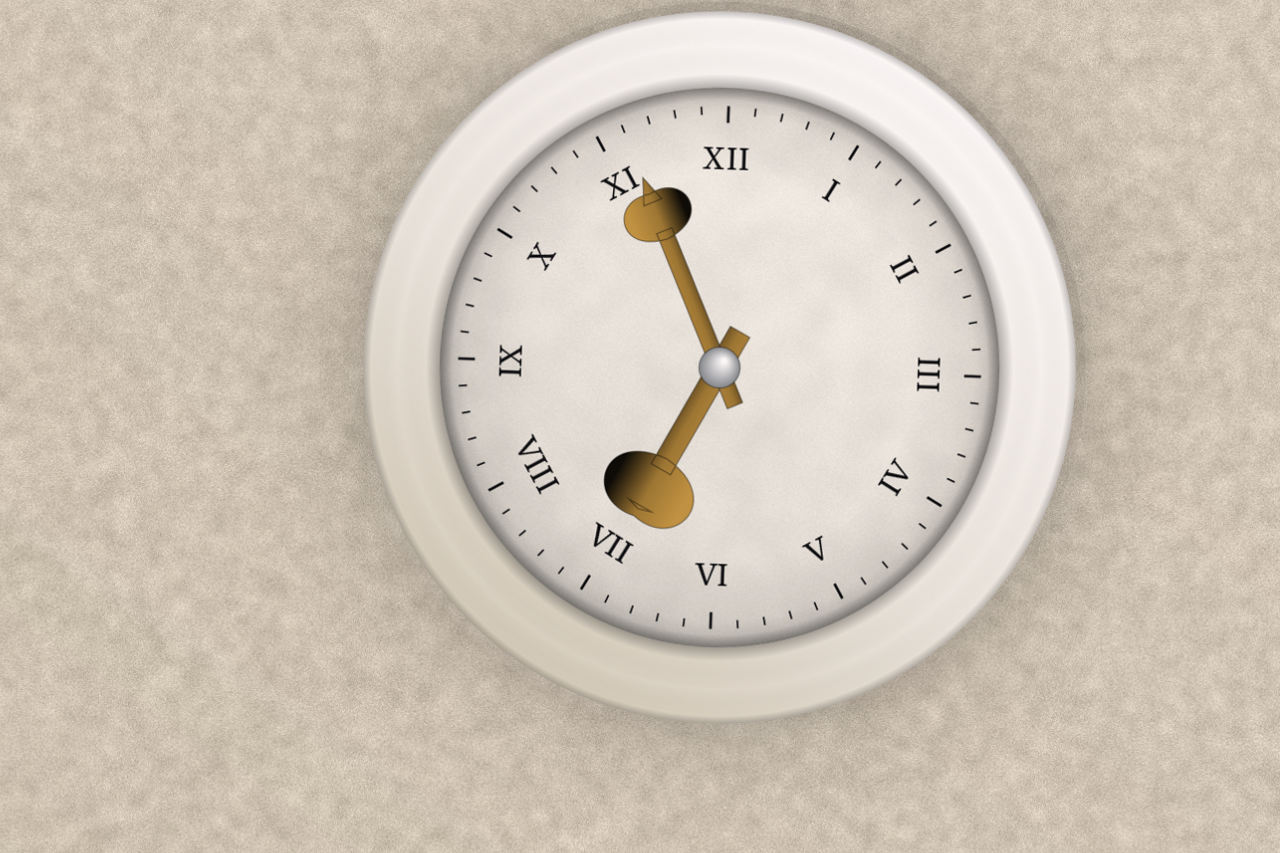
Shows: h=6 m=56
